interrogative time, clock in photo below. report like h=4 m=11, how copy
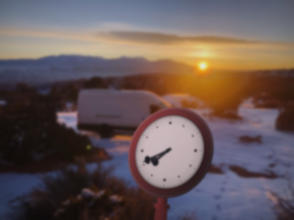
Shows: h=7 m=41
